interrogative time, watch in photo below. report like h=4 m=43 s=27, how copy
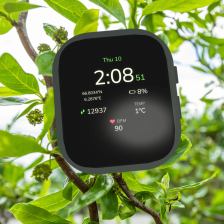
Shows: h=2 m=8 s=51
